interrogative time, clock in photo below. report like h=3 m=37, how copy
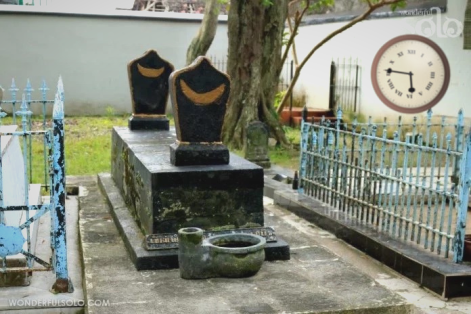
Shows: h=5 m=46
